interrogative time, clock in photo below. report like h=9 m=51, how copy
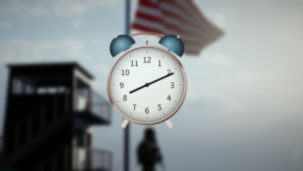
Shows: h=8 m=11
